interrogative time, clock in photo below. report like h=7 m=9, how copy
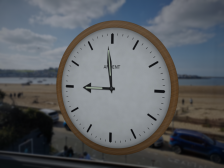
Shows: h=8 m=59
